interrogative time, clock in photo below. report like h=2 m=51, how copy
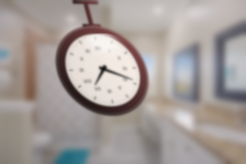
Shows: h=7 m=19
